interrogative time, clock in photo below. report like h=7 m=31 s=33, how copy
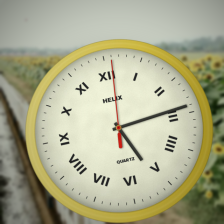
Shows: h=5 m=14 s=1
